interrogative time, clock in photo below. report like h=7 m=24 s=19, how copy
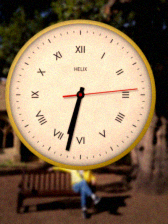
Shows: h=6 m=32 s=14
